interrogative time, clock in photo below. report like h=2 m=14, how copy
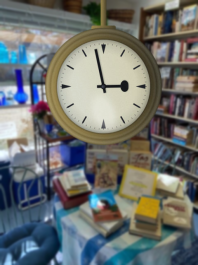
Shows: h=2 m=58
